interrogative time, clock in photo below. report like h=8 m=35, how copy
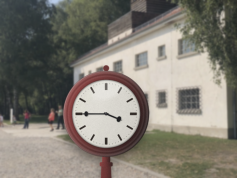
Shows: h=3 m=45
